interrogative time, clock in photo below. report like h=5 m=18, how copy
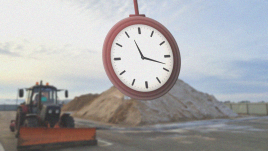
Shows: h=11 m=18
